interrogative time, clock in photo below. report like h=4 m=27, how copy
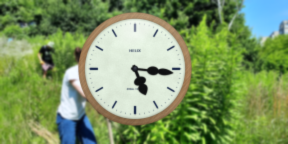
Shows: h=5 m=16
